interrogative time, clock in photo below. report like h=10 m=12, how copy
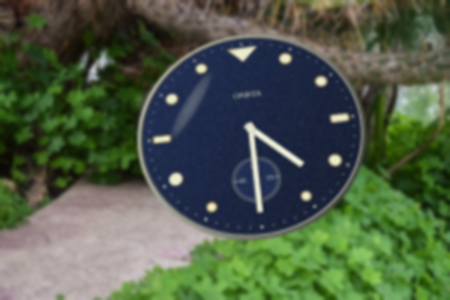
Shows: h=4 m=30
